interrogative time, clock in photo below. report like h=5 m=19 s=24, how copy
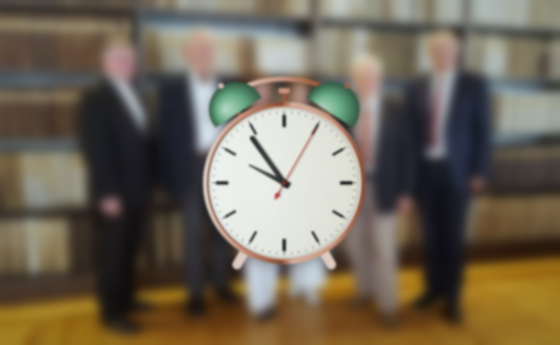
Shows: h=9 m=54 s=5
